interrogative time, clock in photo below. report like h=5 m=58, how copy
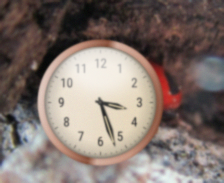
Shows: h=3 m=27
